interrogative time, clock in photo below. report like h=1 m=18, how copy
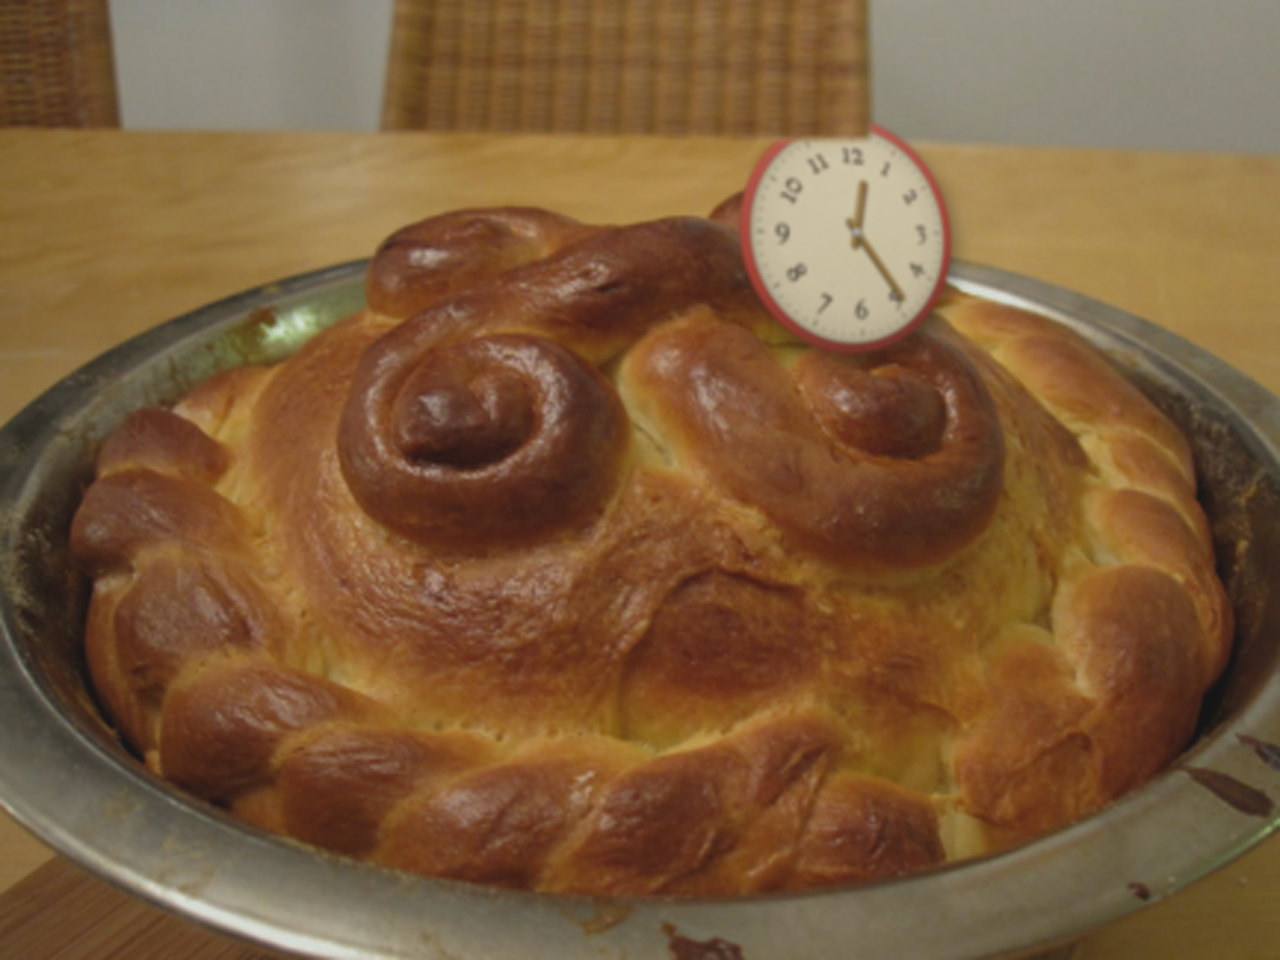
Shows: h=12 m=24
